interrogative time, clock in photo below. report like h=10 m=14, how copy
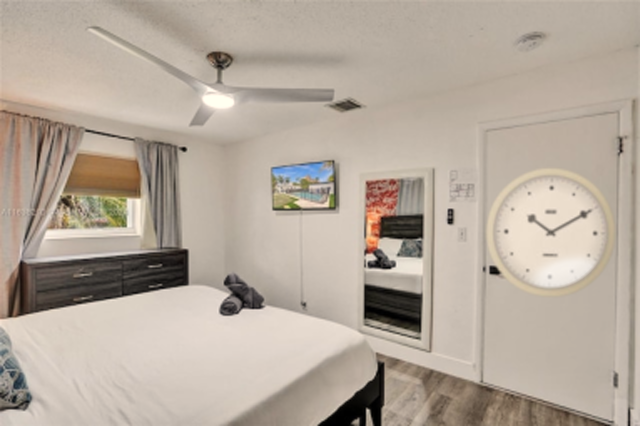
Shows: h=10 m=10
